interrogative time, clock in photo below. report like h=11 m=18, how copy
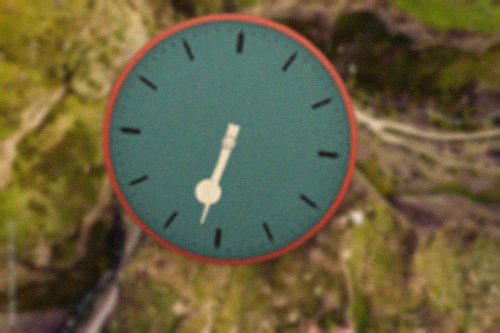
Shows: h=6 m=32
